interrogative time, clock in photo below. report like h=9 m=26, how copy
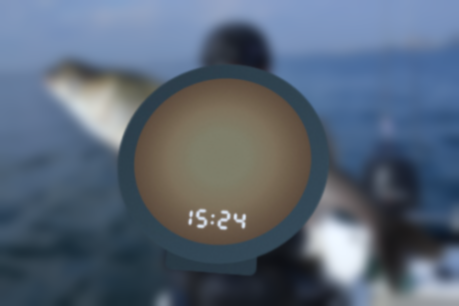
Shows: h=15 m=24
